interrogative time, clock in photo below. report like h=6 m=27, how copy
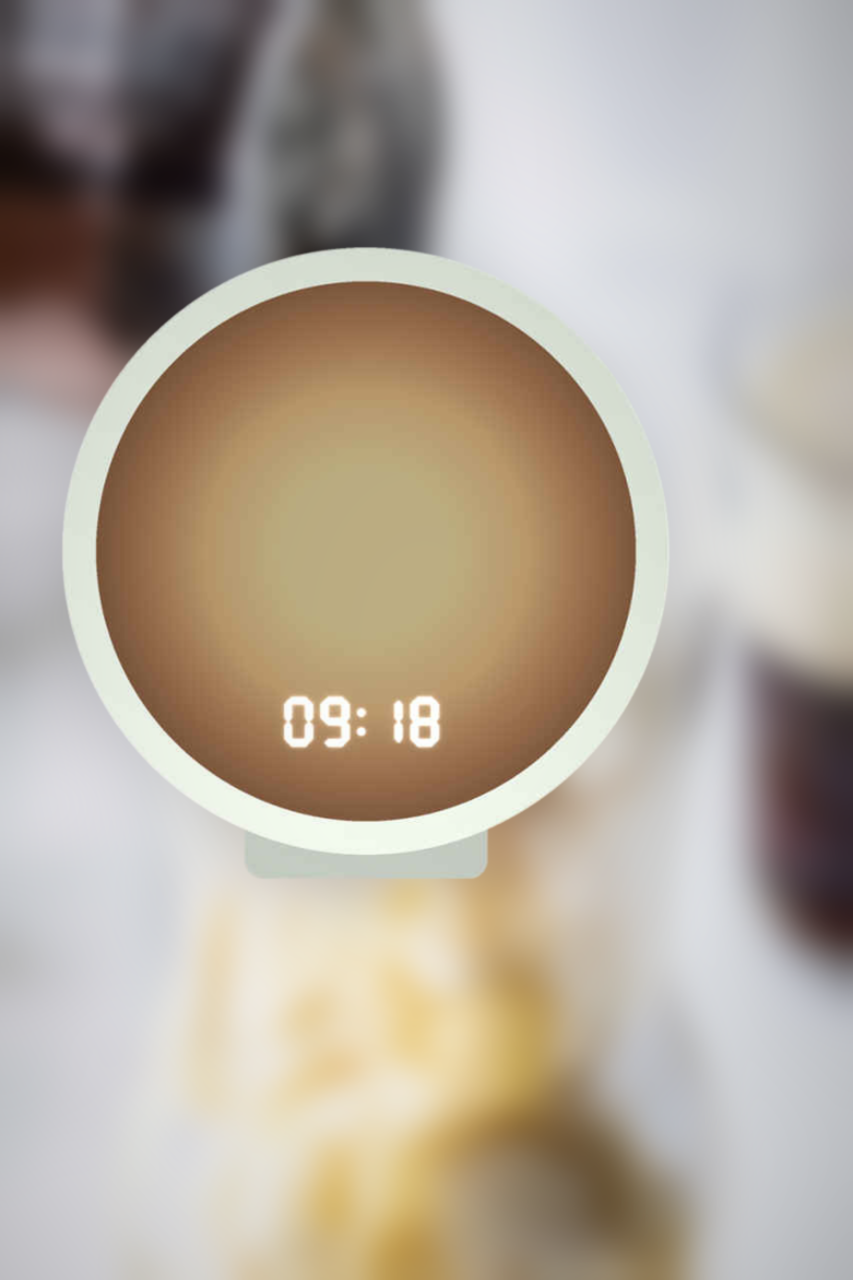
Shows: h=9 m=18
